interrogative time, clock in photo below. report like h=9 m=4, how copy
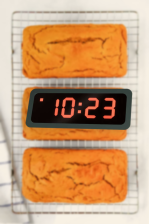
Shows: h=10 m=23
